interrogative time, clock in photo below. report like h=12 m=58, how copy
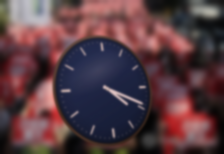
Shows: h=4 m=19
